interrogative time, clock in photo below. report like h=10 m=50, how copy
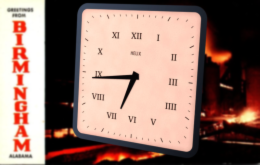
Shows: h=6 m=44
